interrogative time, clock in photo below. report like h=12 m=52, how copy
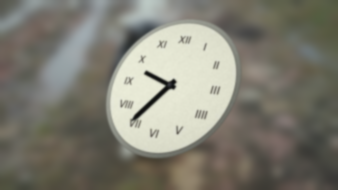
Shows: h=9 m=36
